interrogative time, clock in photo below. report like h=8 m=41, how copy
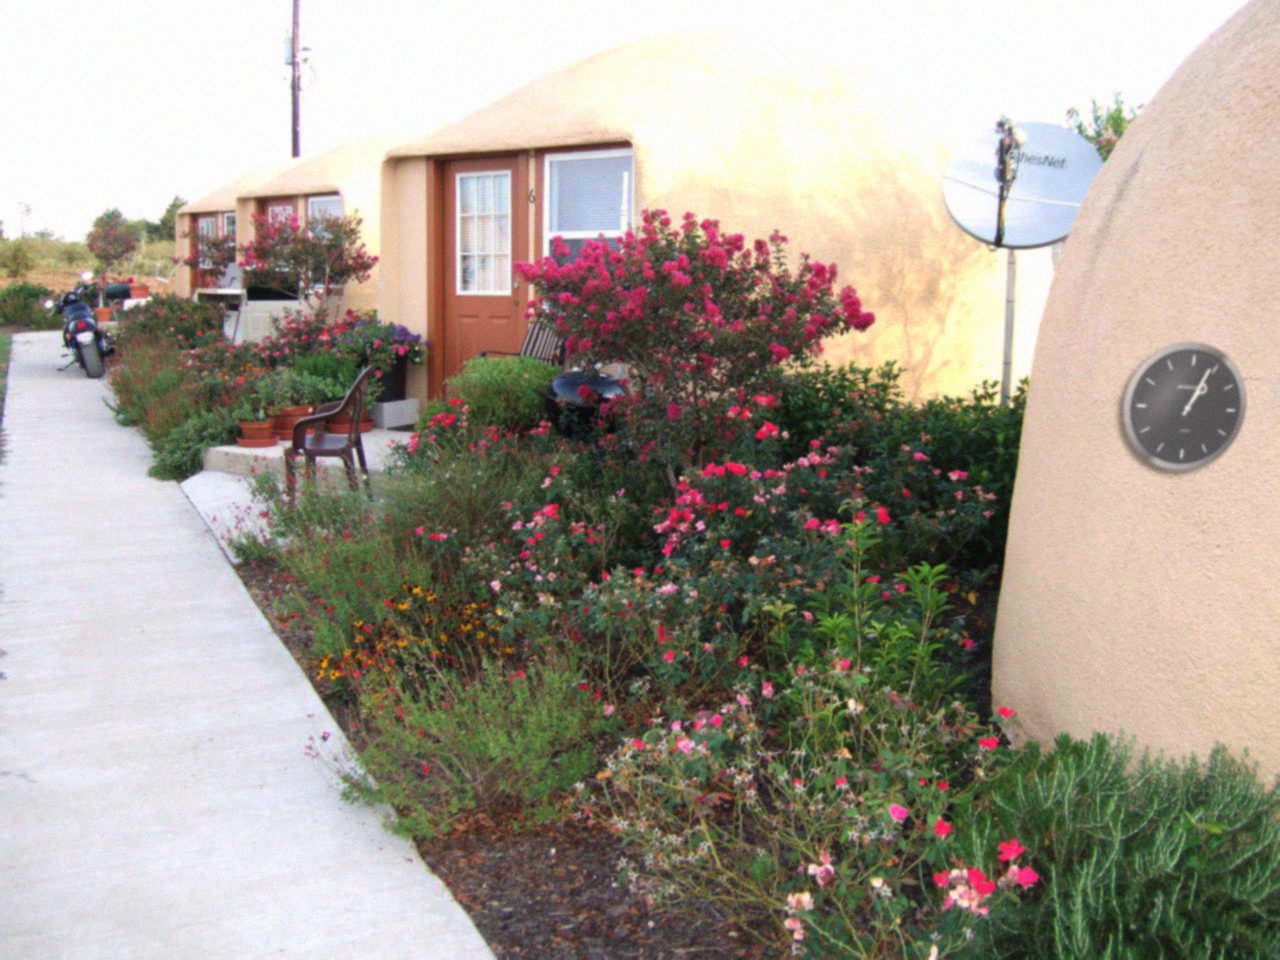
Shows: h=1 m=4
